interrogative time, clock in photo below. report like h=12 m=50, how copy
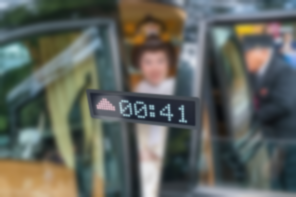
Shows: h=0 m=41
